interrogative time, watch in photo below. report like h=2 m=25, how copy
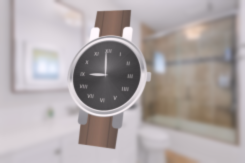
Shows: h=8 m=59
